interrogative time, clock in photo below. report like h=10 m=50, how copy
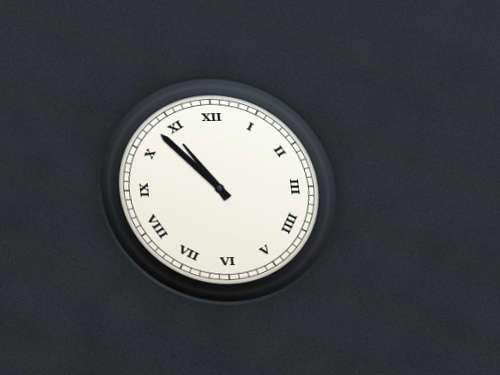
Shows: h=10 m=53
